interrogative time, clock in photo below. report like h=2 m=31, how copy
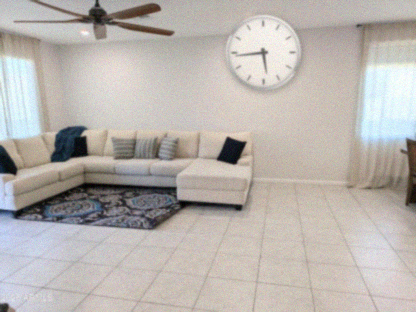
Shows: h=5 m=44
